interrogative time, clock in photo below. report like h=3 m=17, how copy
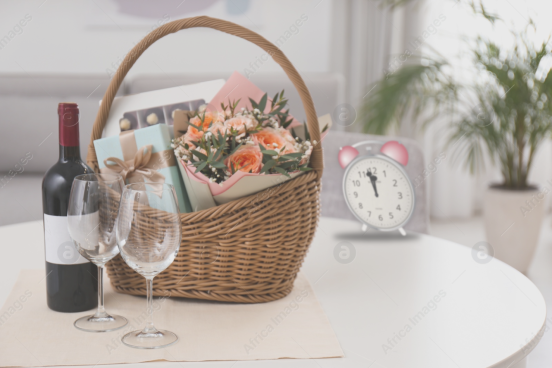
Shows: h=11 m=58
